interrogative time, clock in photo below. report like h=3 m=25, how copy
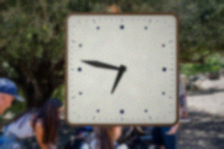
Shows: h=6 m=47
